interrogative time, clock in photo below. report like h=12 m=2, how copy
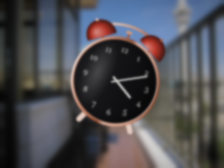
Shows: h=4 m=11
